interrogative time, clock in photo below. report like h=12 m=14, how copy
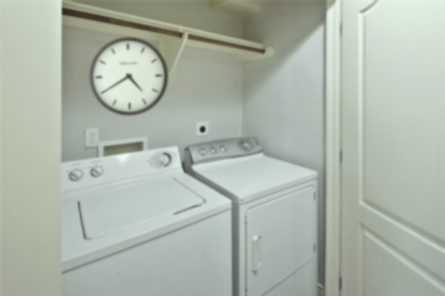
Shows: h=4 m=40
